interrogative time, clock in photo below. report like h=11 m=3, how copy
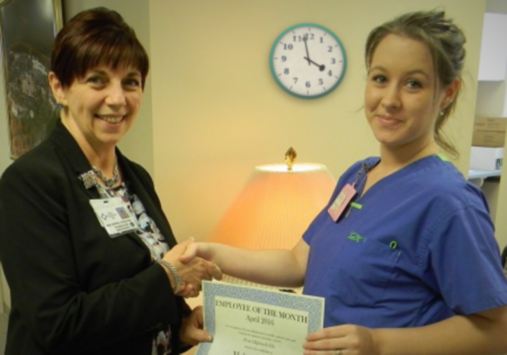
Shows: h=3 m=58
